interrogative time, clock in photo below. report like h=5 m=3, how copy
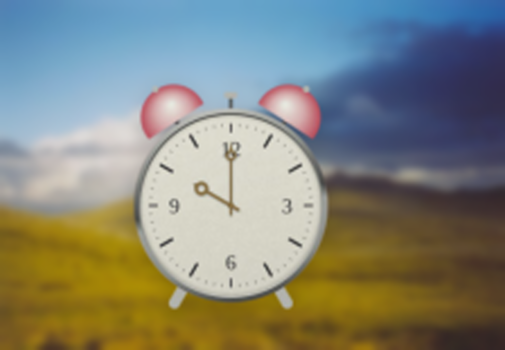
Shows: h=10 m=0
